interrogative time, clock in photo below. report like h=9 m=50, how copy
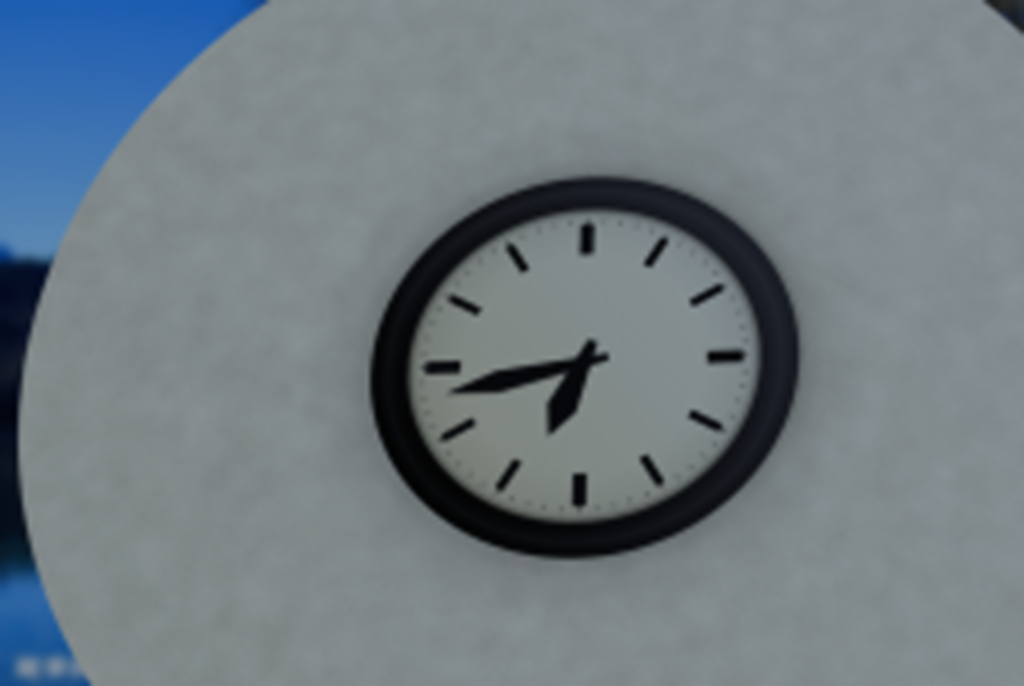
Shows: h=6 m=43
